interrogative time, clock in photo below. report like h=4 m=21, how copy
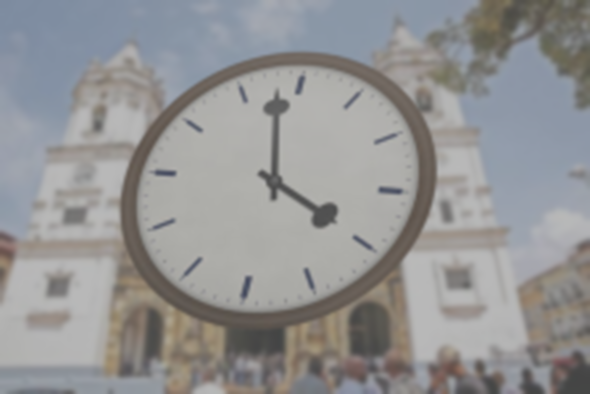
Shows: h=3 m=58
